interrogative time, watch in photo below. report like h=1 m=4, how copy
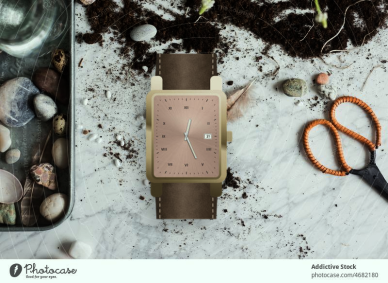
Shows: h=12 m=26
